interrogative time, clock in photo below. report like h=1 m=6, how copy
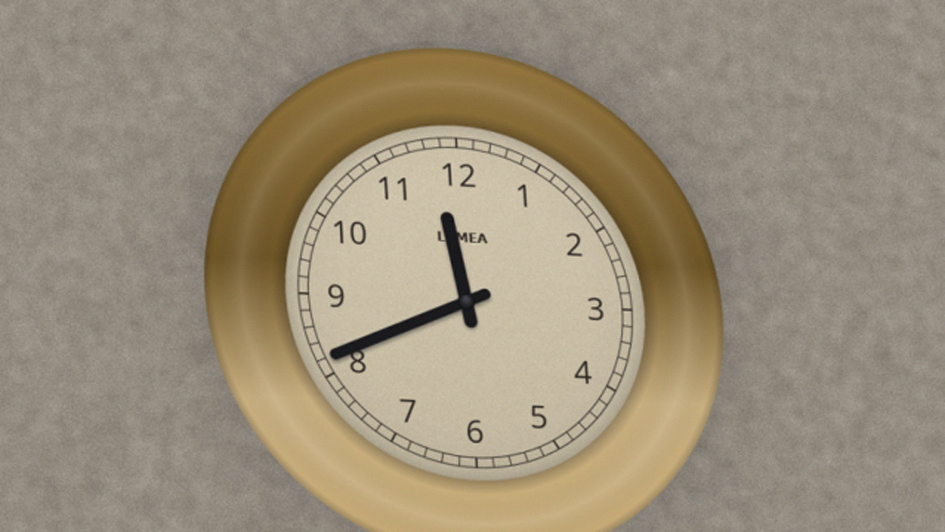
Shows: h=11 m=41
